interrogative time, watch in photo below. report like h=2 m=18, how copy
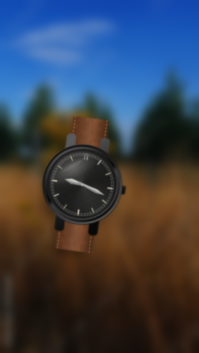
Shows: h=9 m=18
